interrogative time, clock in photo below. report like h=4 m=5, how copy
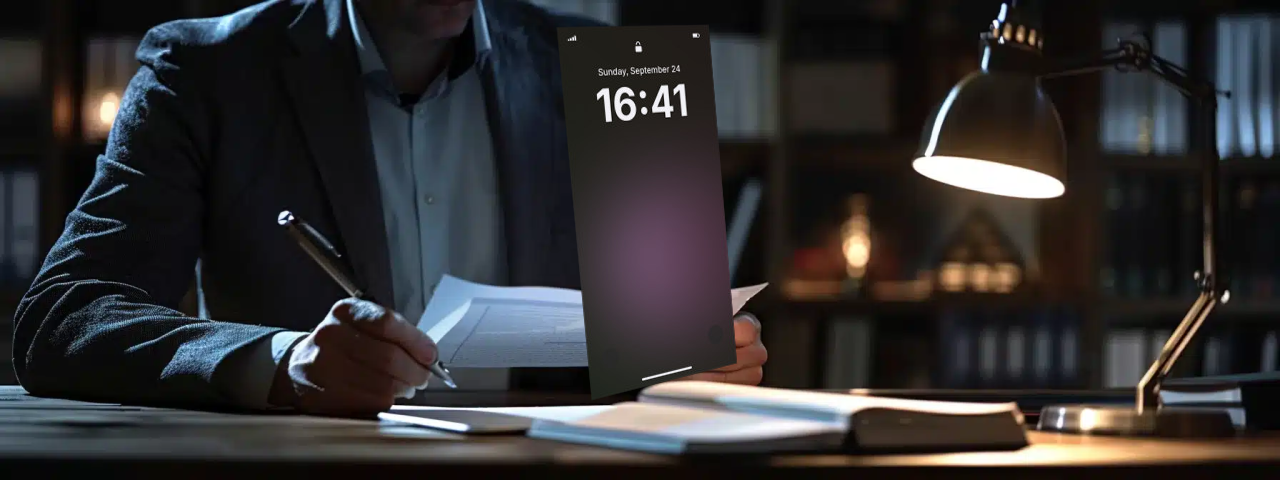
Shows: h=16 m=41
